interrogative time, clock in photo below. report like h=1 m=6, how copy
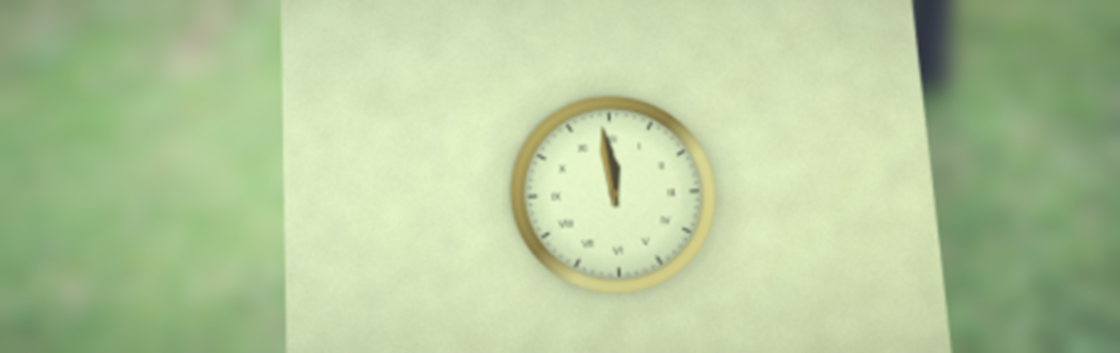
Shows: h=11 m=59
